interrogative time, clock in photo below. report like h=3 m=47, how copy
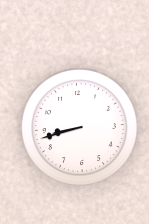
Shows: h=8 m=43
